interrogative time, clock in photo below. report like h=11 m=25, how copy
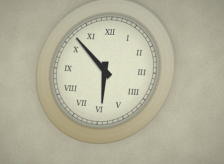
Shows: h=5 m=52
